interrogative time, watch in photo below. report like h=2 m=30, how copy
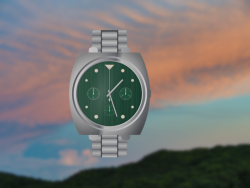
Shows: h=1 m=27
